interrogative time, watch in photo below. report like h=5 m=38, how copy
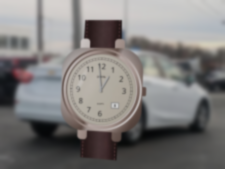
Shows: h=12 m=59
